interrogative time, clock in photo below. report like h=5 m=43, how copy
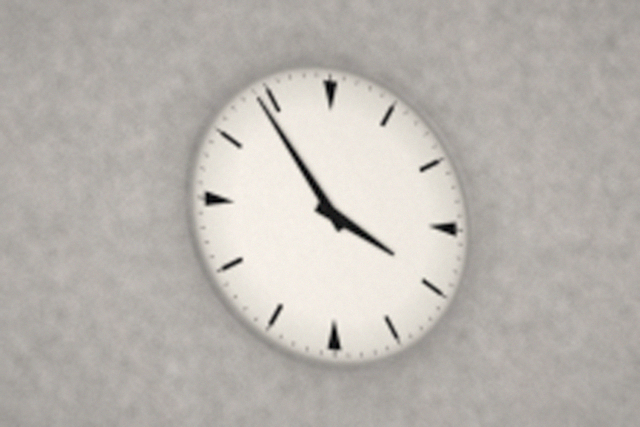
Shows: h=3 m=54
